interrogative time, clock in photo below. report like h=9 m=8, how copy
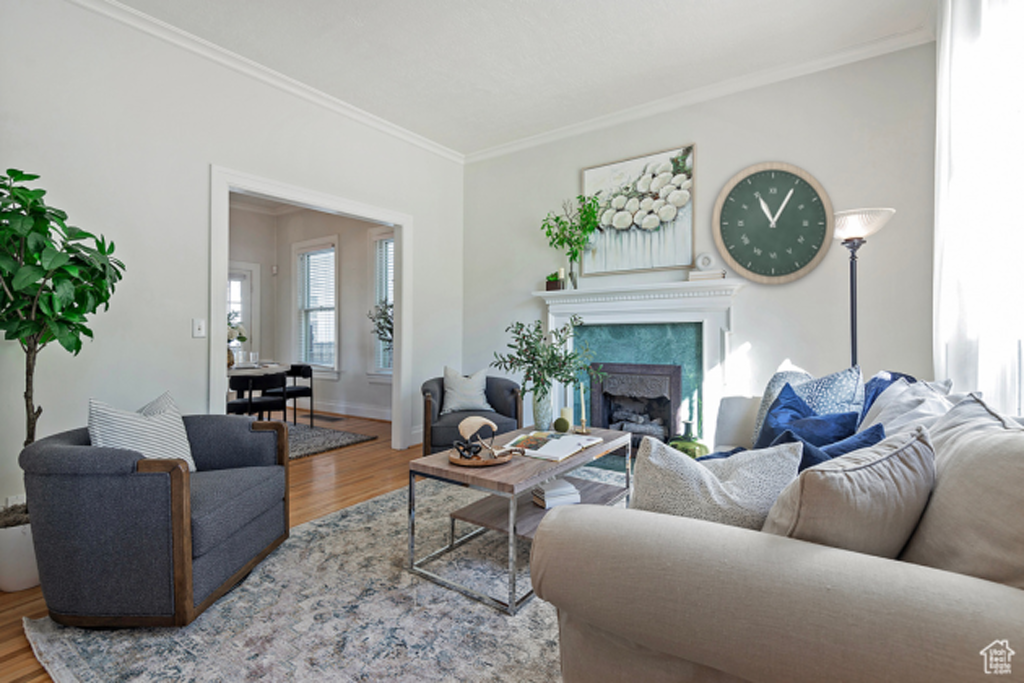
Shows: h=11 m=5
